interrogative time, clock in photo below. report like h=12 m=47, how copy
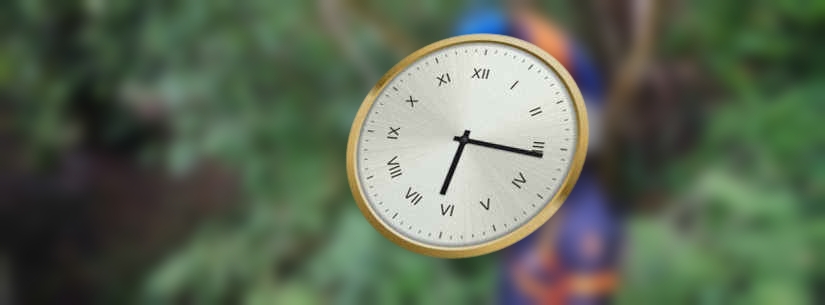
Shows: h=6 m=16
